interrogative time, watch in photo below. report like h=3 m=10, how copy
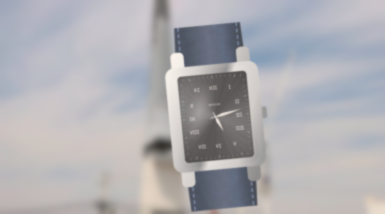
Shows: h=5 m=13
